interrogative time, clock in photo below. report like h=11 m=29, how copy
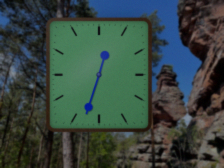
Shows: h=12 m=33
